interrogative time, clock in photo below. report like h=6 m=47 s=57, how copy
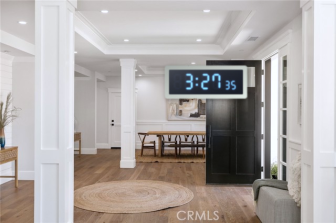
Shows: h=3 m=27 s=35
